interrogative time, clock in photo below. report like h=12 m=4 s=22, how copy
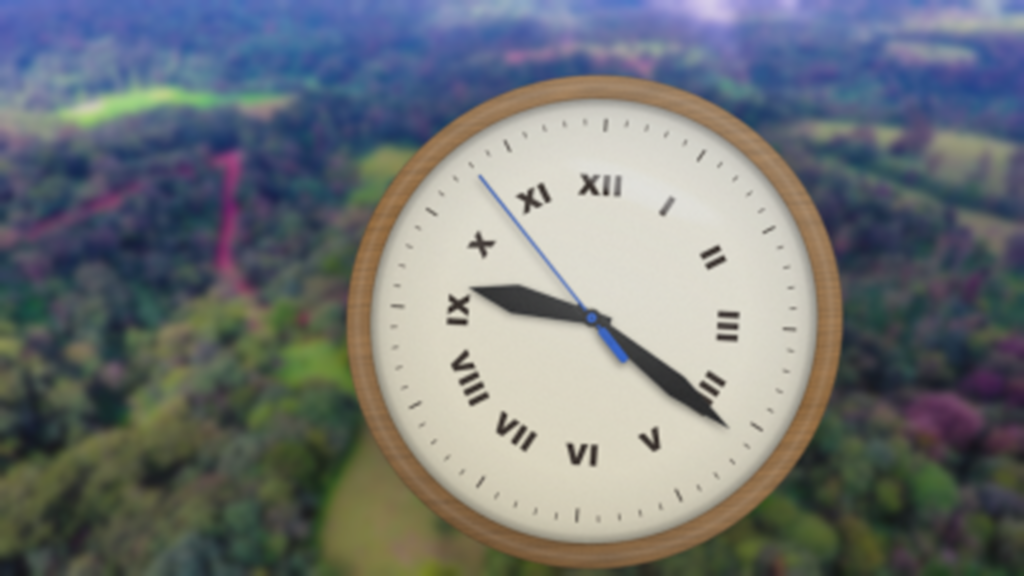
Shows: h=9 m=20 s=53
